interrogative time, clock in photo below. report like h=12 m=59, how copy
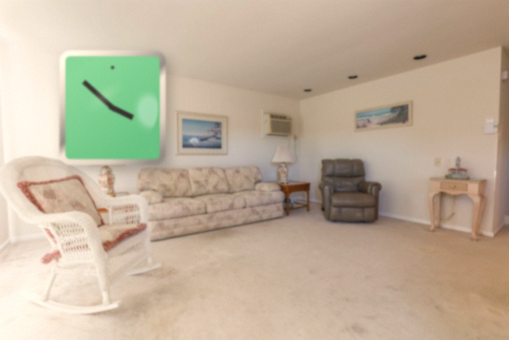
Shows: h=3 m=52
